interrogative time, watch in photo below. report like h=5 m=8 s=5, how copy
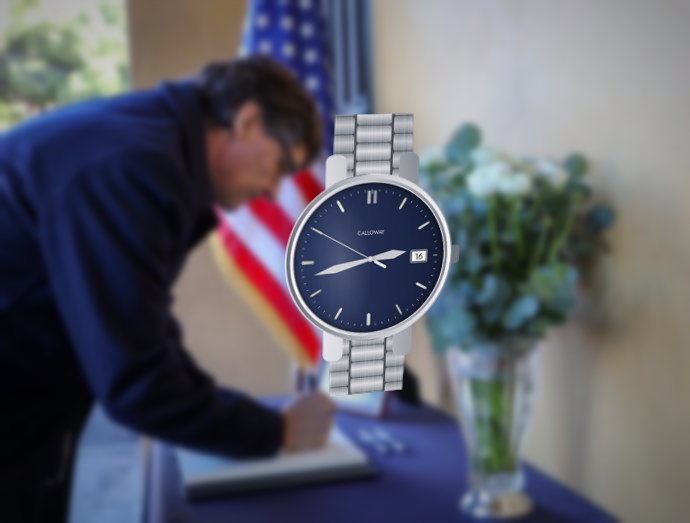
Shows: h=2 m=42 s=50
